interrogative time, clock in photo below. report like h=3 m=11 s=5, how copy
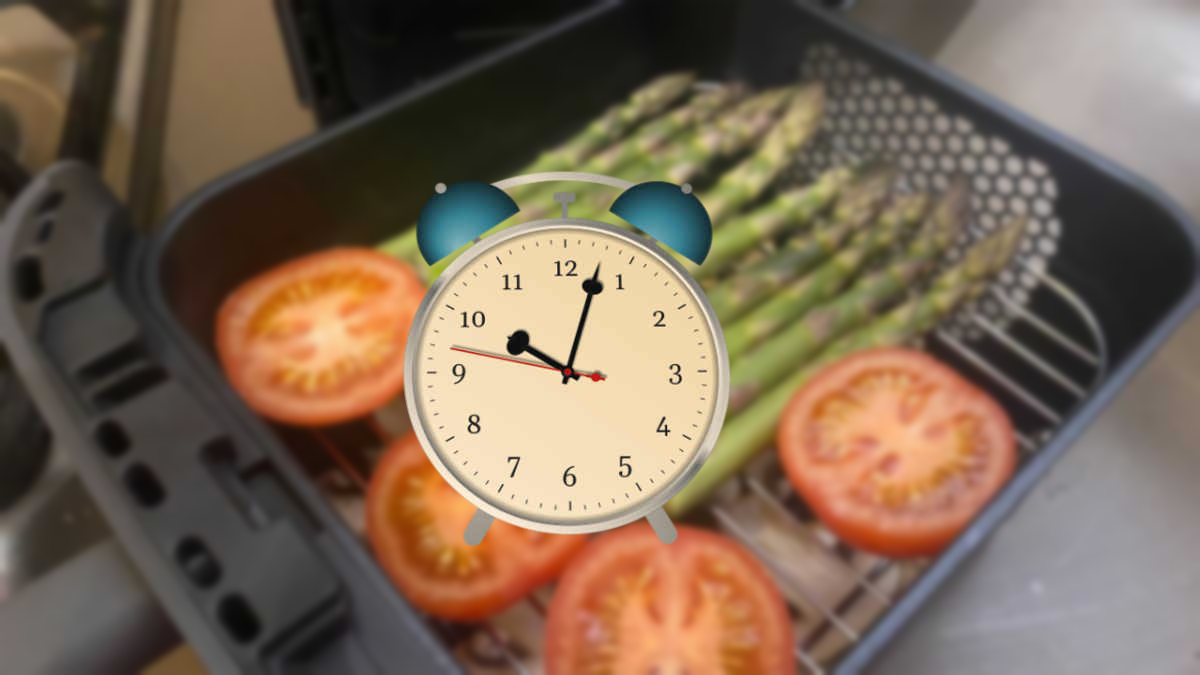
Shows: h=10 m=2 s=47
